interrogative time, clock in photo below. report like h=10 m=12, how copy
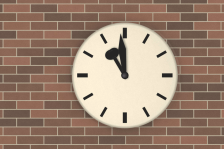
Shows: h=10 m=59
